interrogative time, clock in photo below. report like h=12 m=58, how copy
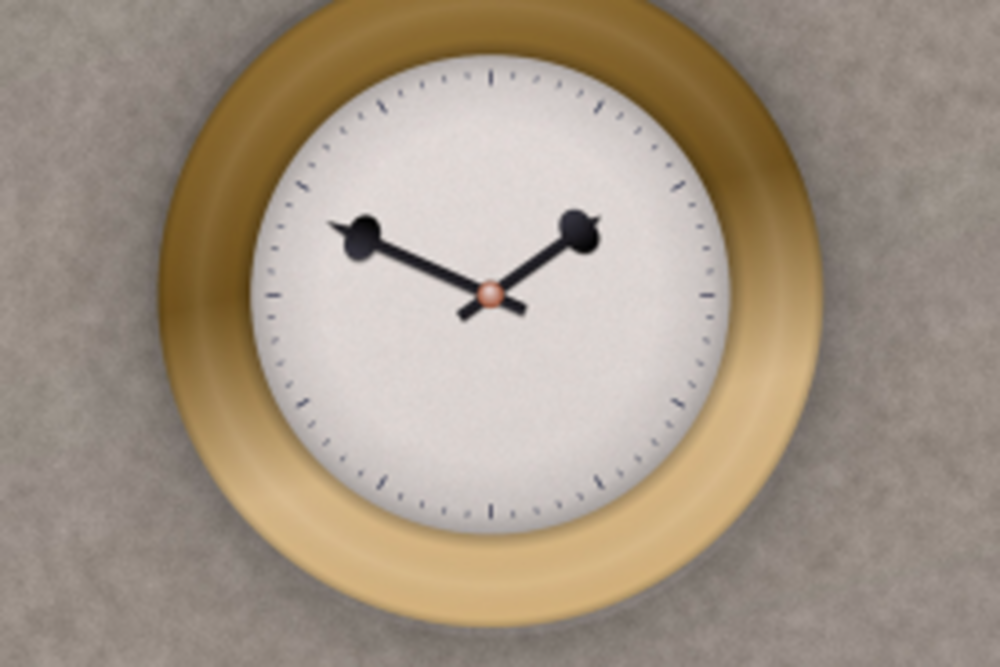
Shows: h=1 m=49
